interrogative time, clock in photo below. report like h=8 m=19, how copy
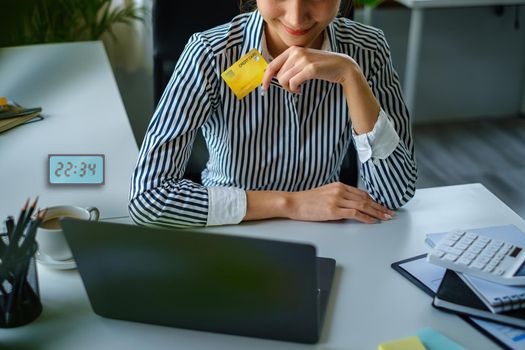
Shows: h=22 m=34
